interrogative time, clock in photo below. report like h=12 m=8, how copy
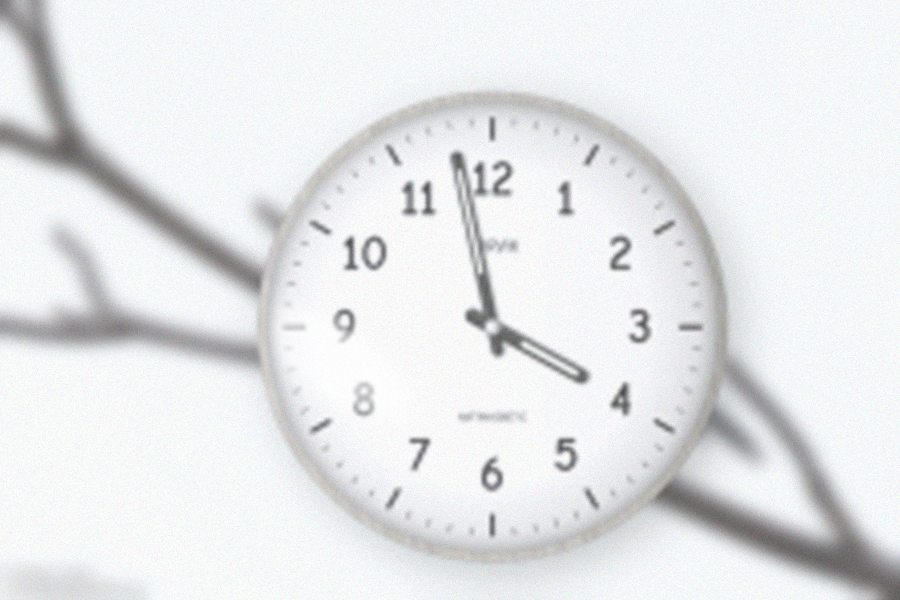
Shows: h=3 m=58
